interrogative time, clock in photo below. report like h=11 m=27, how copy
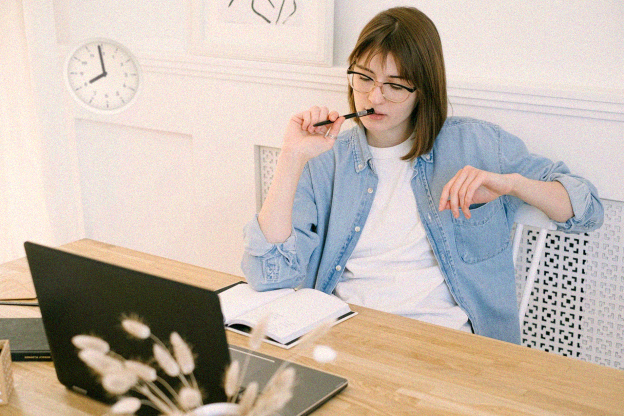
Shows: h=7 m=59
